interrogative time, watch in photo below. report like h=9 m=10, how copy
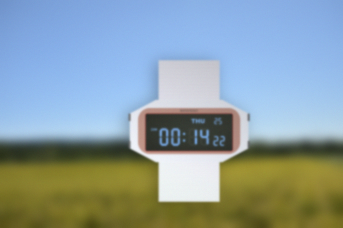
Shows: h=0 m=14
